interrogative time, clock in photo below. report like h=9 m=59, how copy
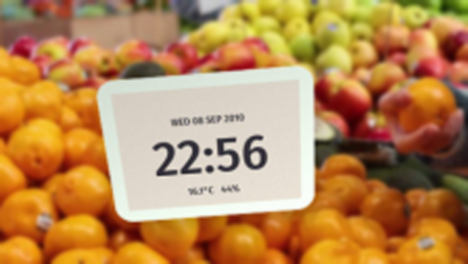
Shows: h=22 m=56
